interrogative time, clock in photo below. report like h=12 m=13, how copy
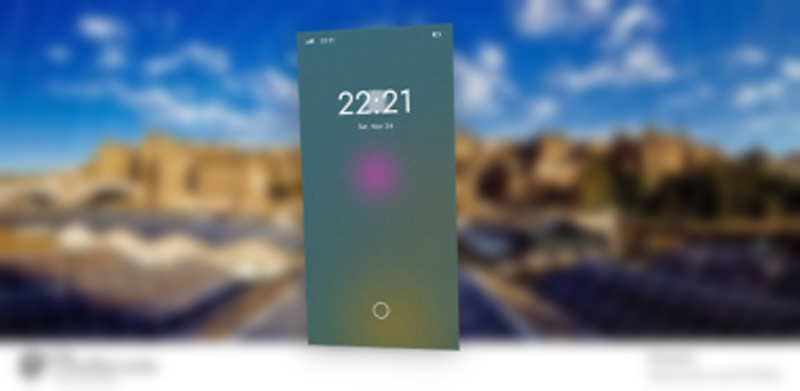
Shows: h=22 m=21
